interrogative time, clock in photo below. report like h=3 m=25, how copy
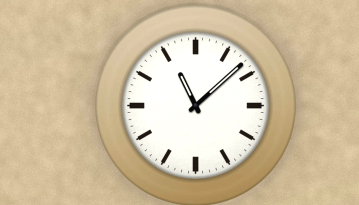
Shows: h=11 m=8
